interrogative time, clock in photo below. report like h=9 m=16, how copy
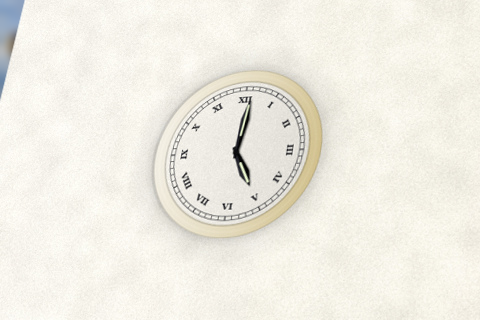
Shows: h=5 m=1
